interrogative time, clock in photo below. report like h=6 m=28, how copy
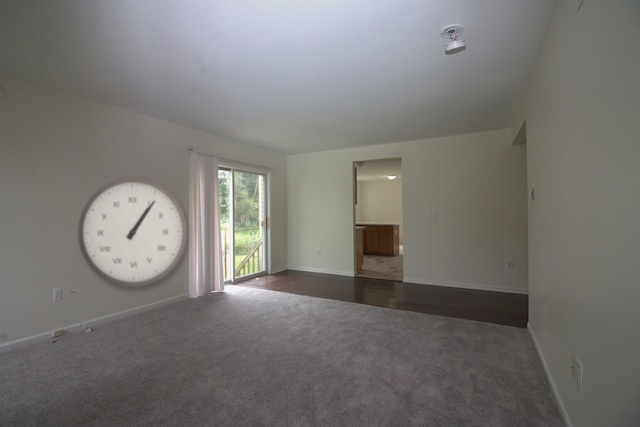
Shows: h=1 m=6
